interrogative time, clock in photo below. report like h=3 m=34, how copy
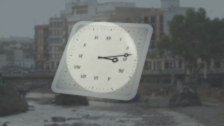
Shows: h=3 m=13
